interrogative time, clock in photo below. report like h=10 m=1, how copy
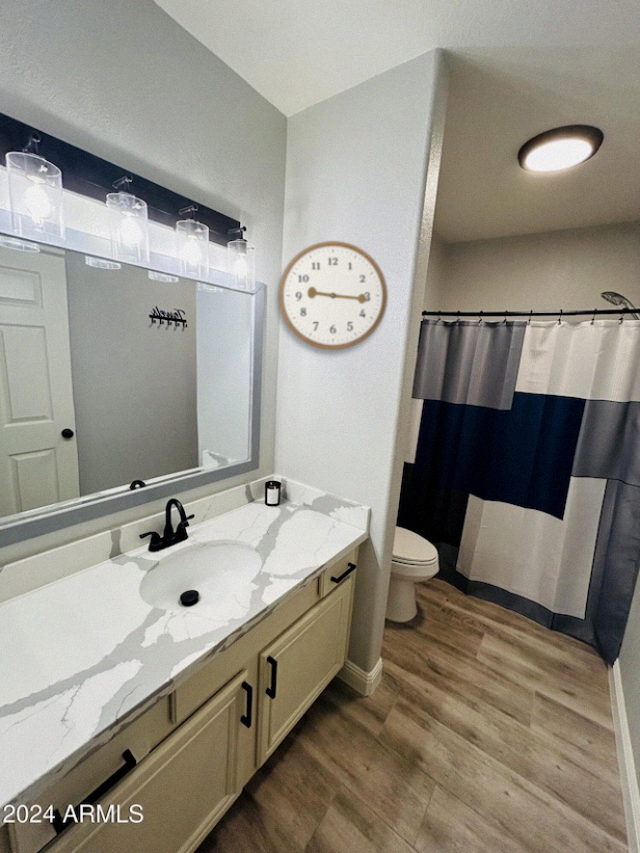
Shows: h=9 m=16
